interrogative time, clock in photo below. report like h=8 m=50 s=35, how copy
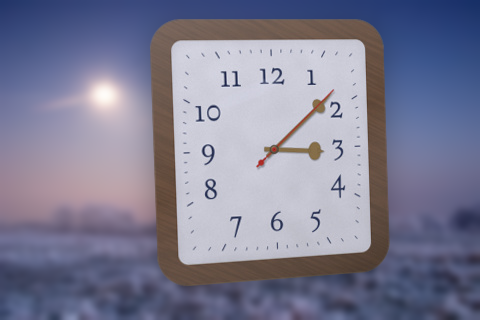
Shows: h=3 m=8 s=8
